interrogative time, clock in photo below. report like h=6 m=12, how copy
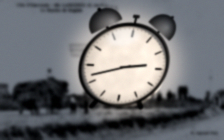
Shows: h=2 m=42
